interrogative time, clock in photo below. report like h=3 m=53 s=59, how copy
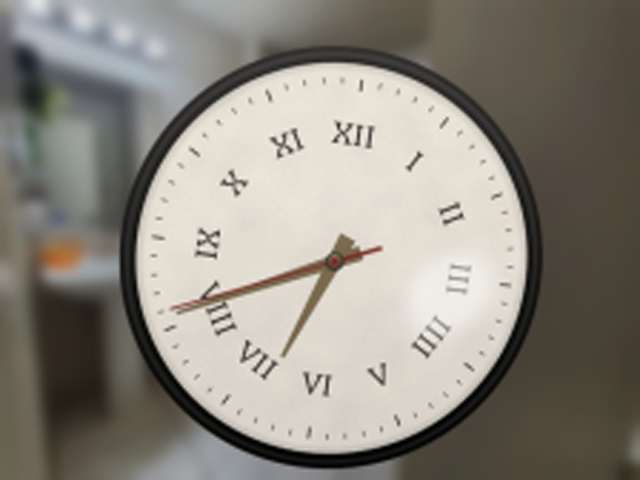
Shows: h=6 m=40 s=41
